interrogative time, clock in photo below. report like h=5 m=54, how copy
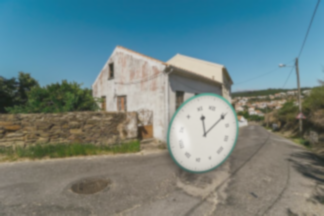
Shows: h=11 m=6
